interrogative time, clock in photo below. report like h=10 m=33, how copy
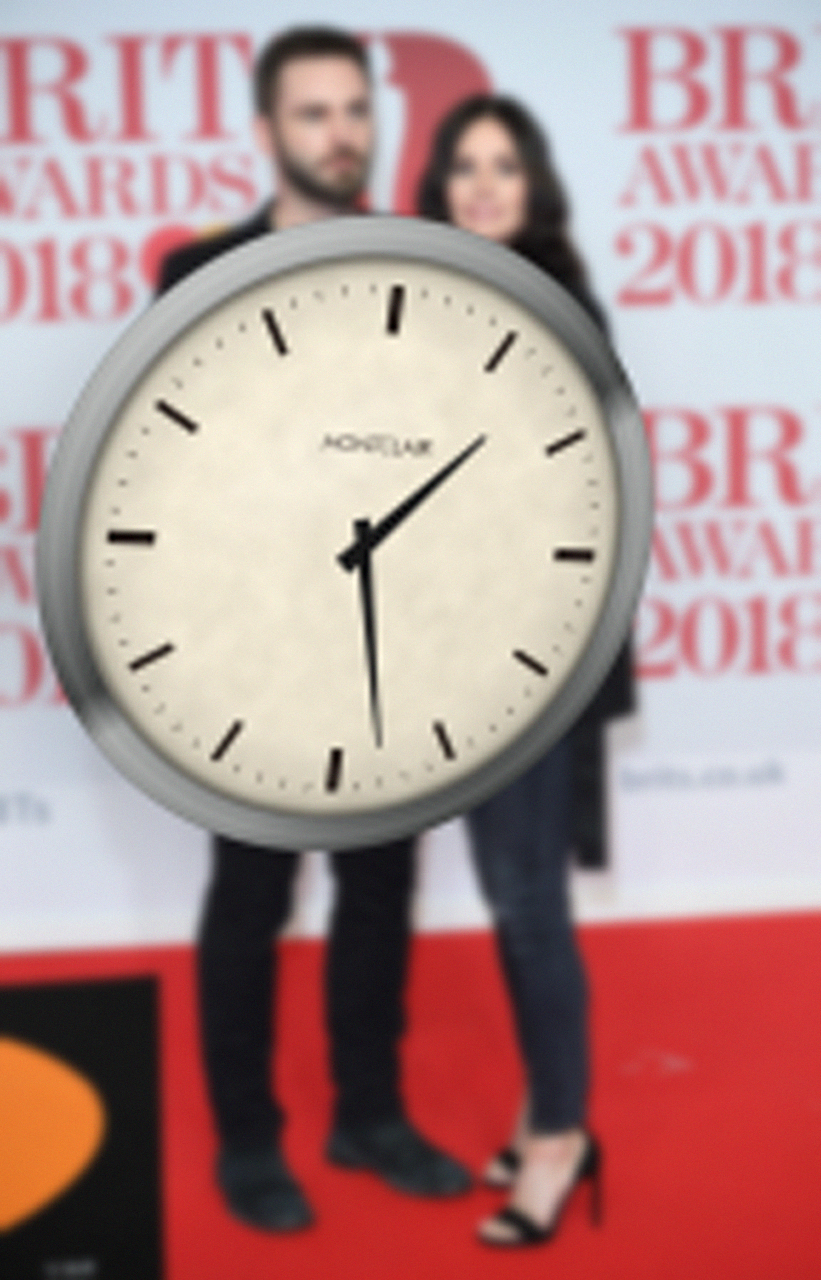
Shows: h=1 m=28
